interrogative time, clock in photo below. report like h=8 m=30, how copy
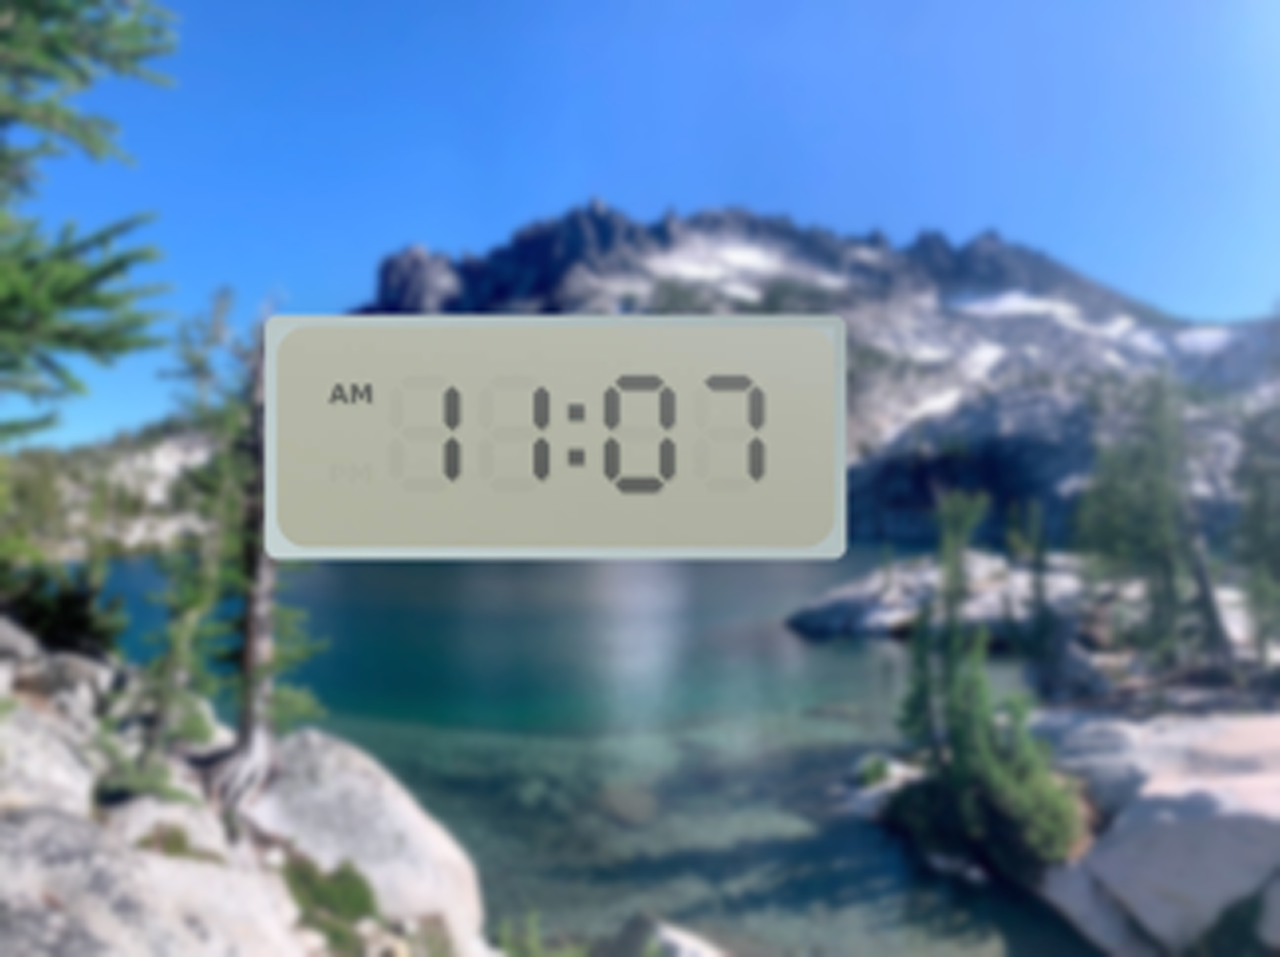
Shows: h=11 m=7
